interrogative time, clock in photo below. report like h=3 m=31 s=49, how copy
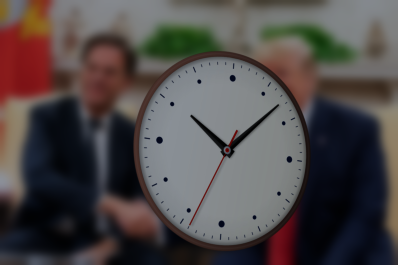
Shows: h=10 m=7 s=34
